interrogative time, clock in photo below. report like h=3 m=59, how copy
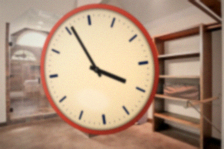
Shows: h=3 m=56
